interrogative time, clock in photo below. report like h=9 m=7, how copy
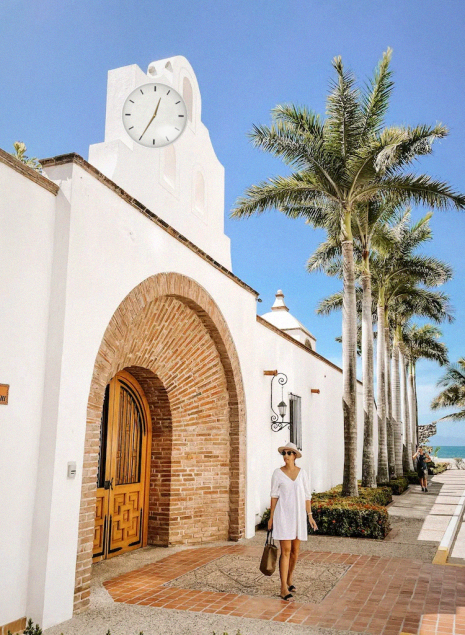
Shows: h=12 m=35
